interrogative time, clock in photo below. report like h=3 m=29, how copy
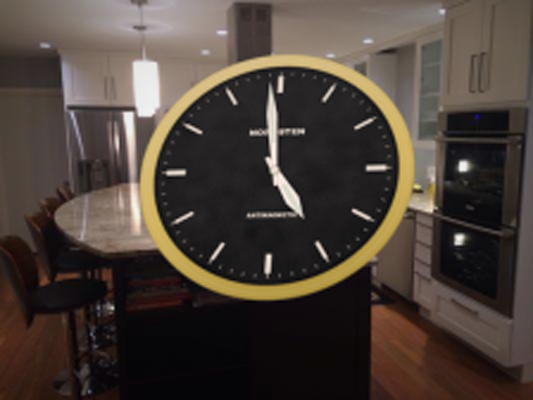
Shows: h=4 m=59
